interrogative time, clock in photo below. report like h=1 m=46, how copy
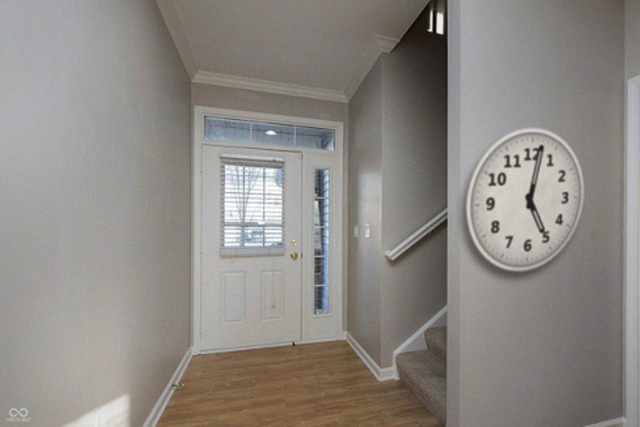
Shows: h=5 m=2
